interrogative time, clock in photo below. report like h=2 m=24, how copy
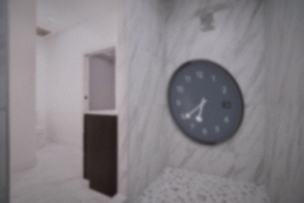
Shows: h=6 m=39
